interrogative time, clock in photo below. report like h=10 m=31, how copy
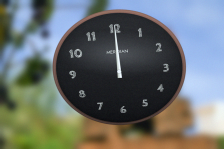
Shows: h=12 m=0
